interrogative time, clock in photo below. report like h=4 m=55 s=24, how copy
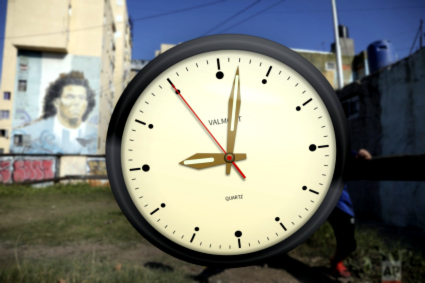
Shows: h=9 m=1 s=55
